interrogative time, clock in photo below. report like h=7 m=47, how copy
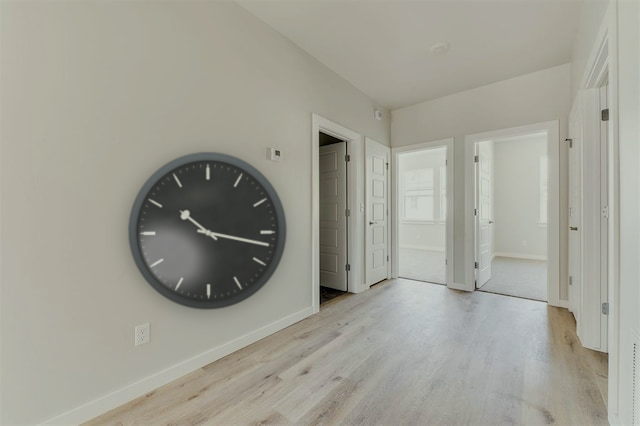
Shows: h=10 m=17
